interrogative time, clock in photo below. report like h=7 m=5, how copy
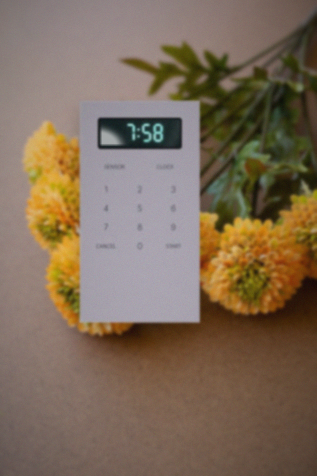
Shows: h=7 m=58
